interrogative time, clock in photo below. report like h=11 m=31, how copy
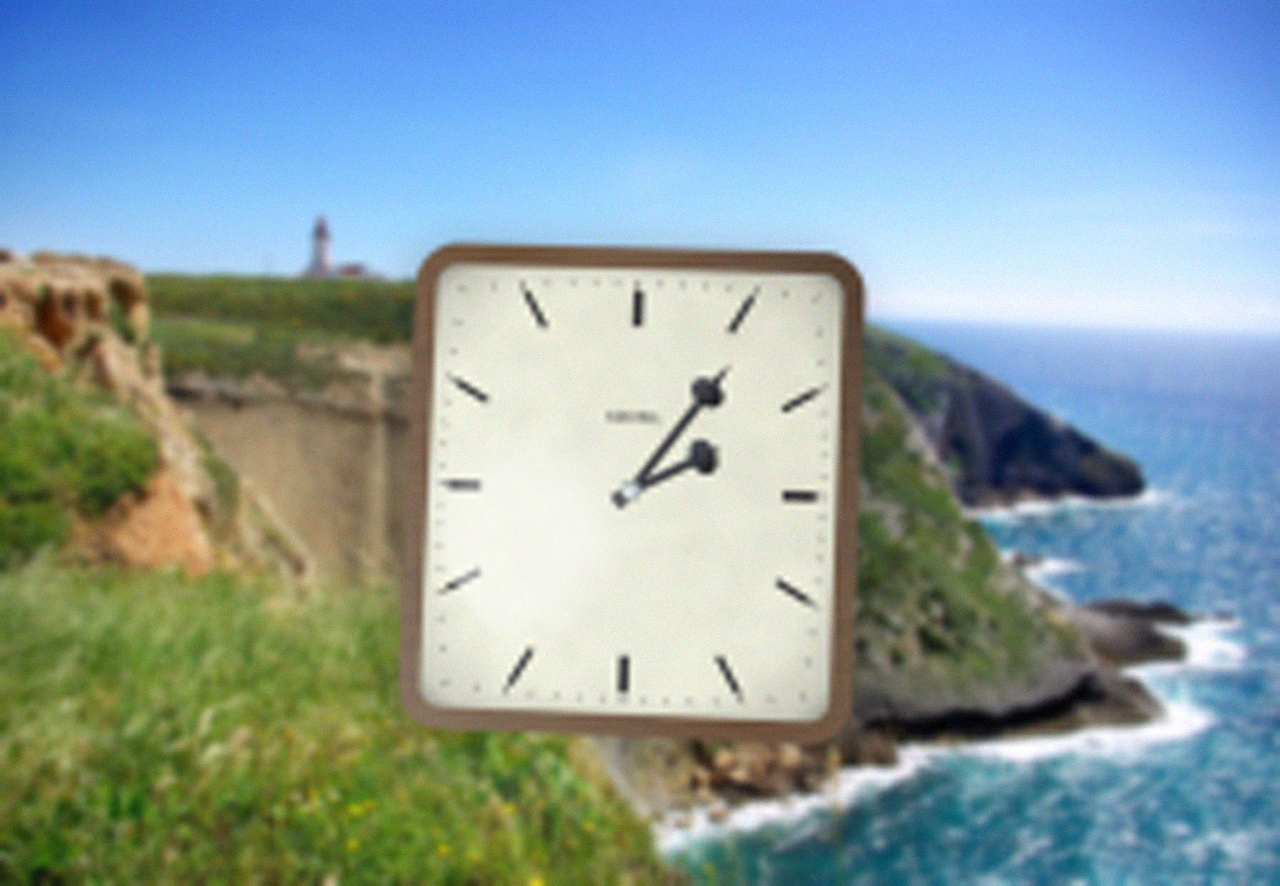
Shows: h=2 m=6
